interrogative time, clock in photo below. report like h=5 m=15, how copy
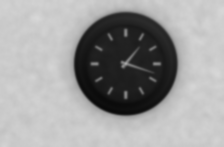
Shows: h=1 m=18
